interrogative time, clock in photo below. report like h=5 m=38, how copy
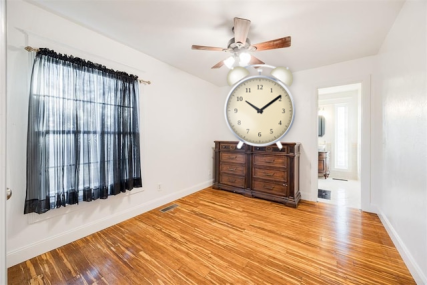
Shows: h=10 m=9
